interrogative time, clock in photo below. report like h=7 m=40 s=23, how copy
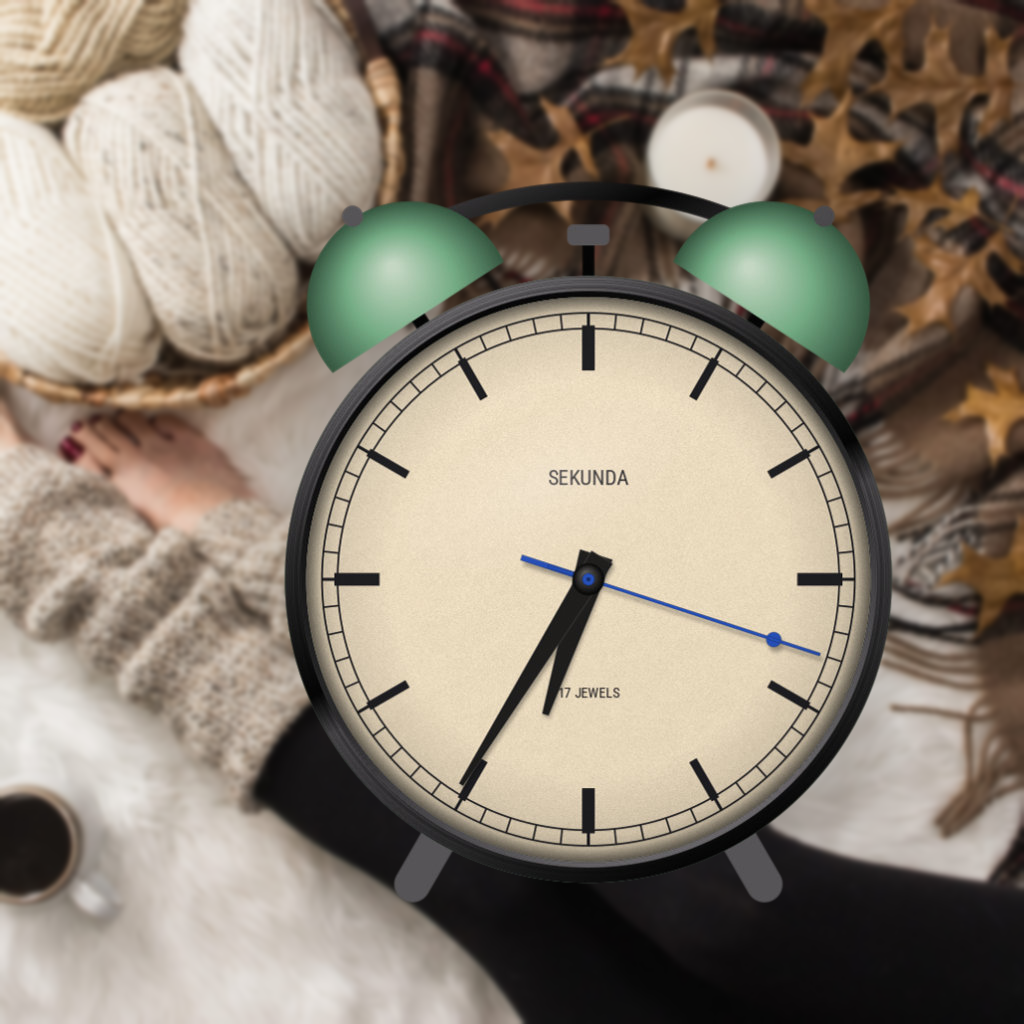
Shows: h=6 m=35 s=18
